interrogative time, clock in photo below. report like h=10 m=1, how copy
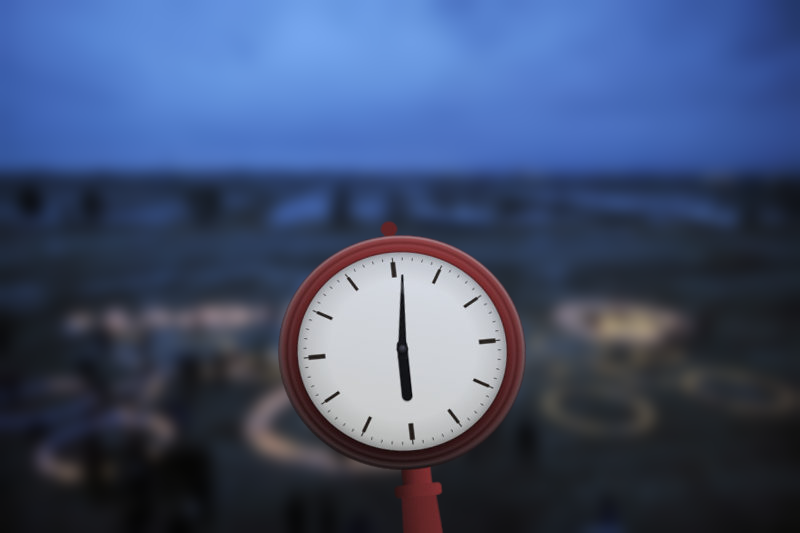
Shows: h=6 m=1
